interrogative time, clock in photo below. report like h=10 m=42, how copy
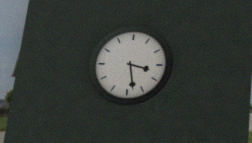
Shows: h=3 m=28
